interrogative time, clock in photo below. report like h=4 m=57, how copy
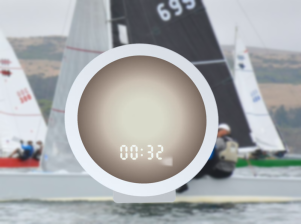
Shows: h=0 m=32
